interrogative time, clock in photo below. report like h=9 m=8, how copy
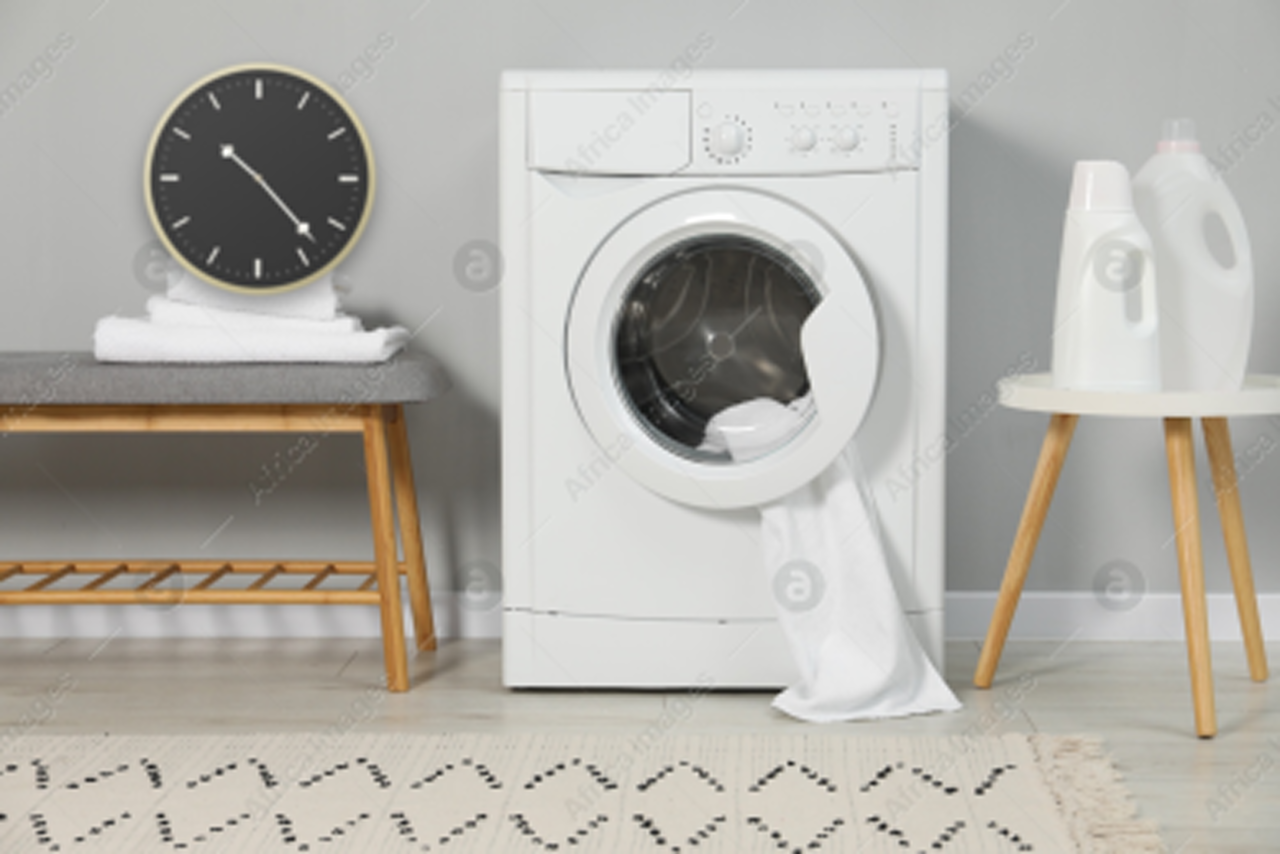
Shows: h=10 m=23
